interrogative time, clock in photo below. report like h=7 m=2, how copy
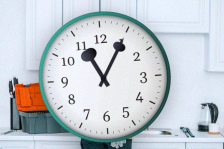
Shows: h=11 m=5
